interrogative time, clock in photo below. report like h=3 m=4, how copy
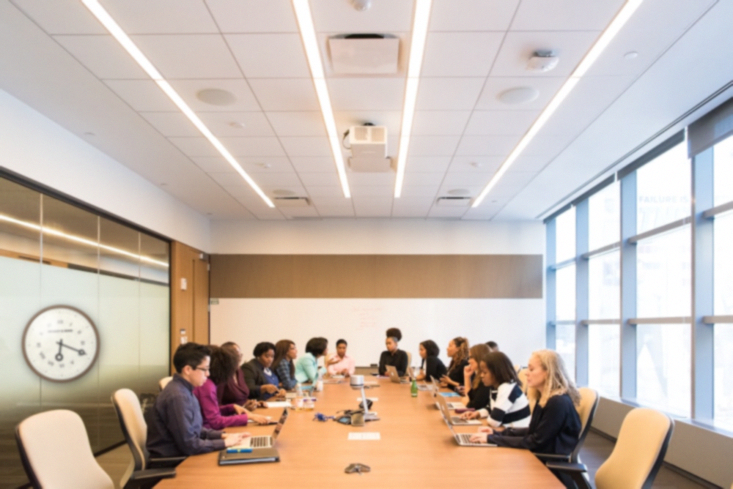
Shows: h=6 m=19
